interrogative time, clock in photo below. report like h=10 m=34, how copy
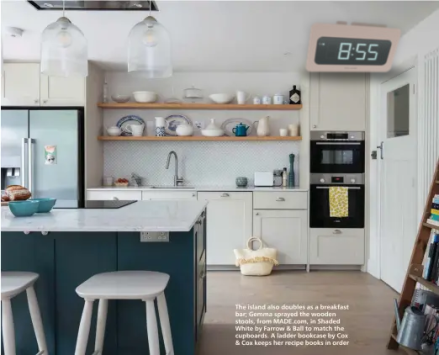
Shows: h=8 m=55
